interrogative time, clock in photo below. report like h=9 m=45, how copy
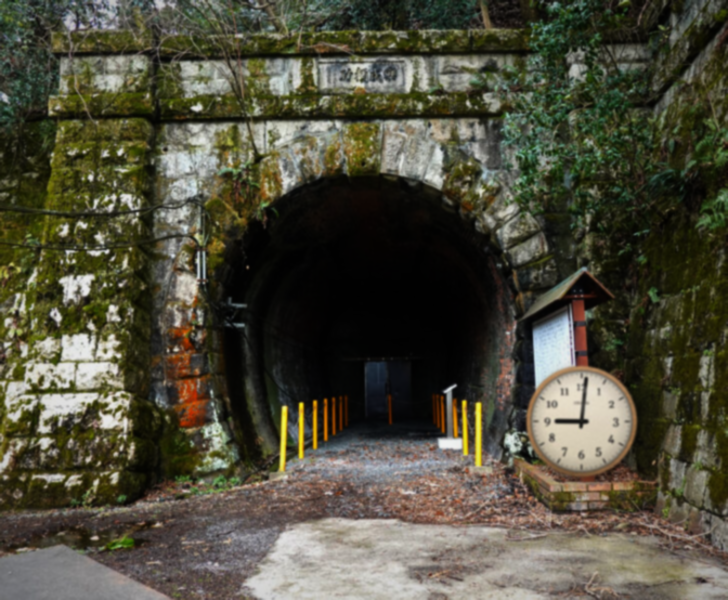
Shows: h=9 m=1
